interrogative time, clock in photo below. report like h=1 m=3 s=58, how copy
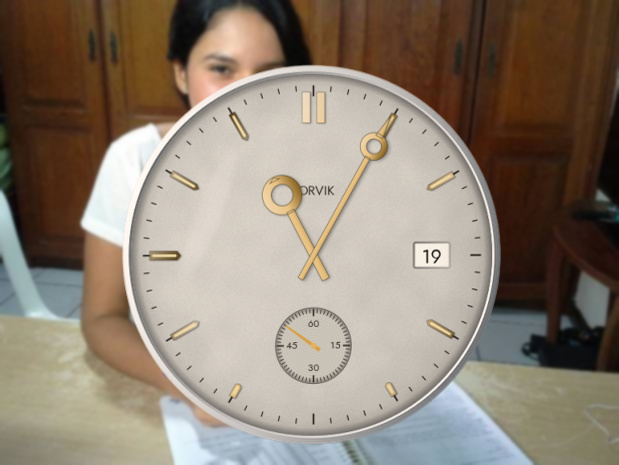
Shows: h=11 m=4 s=51
